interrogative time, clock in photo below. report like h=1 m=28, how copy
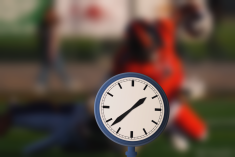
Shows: h=1 m=38
